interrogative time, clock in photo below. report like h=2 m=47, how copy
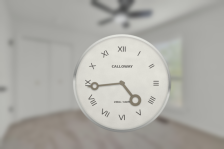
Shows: h=4 m=44
